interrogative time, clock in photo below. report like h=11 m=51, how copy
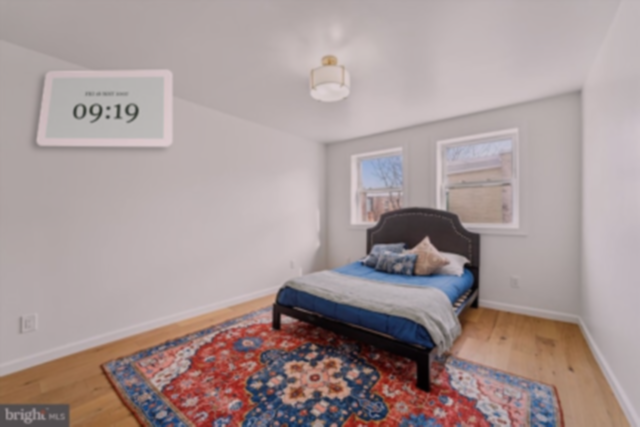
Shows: h=9 m=19
